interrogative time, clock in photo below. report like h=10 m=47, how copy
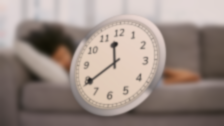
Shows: h=11 m=39
